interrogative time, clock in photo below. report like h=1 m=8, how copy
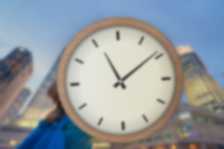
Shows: h=11 m=9
